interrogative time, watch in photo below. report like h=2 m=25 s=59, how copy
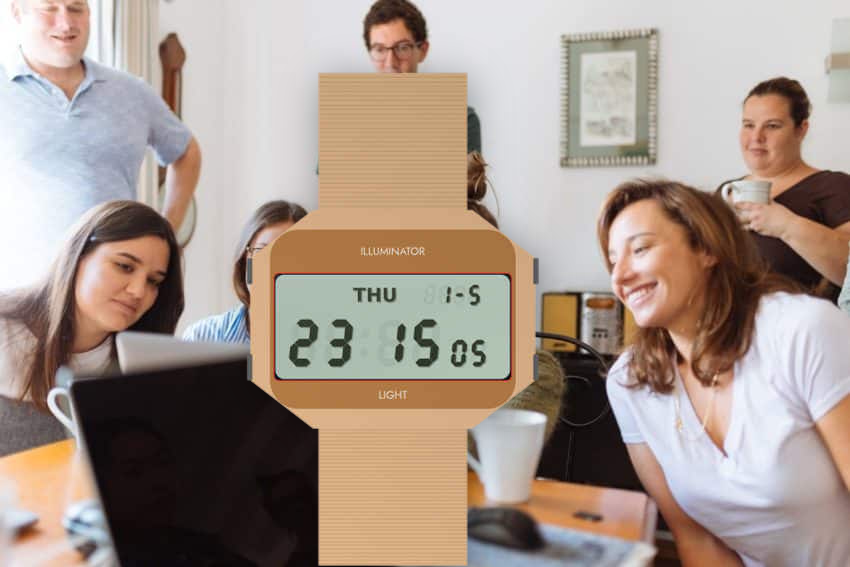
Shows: h=23 m=15 s=5
